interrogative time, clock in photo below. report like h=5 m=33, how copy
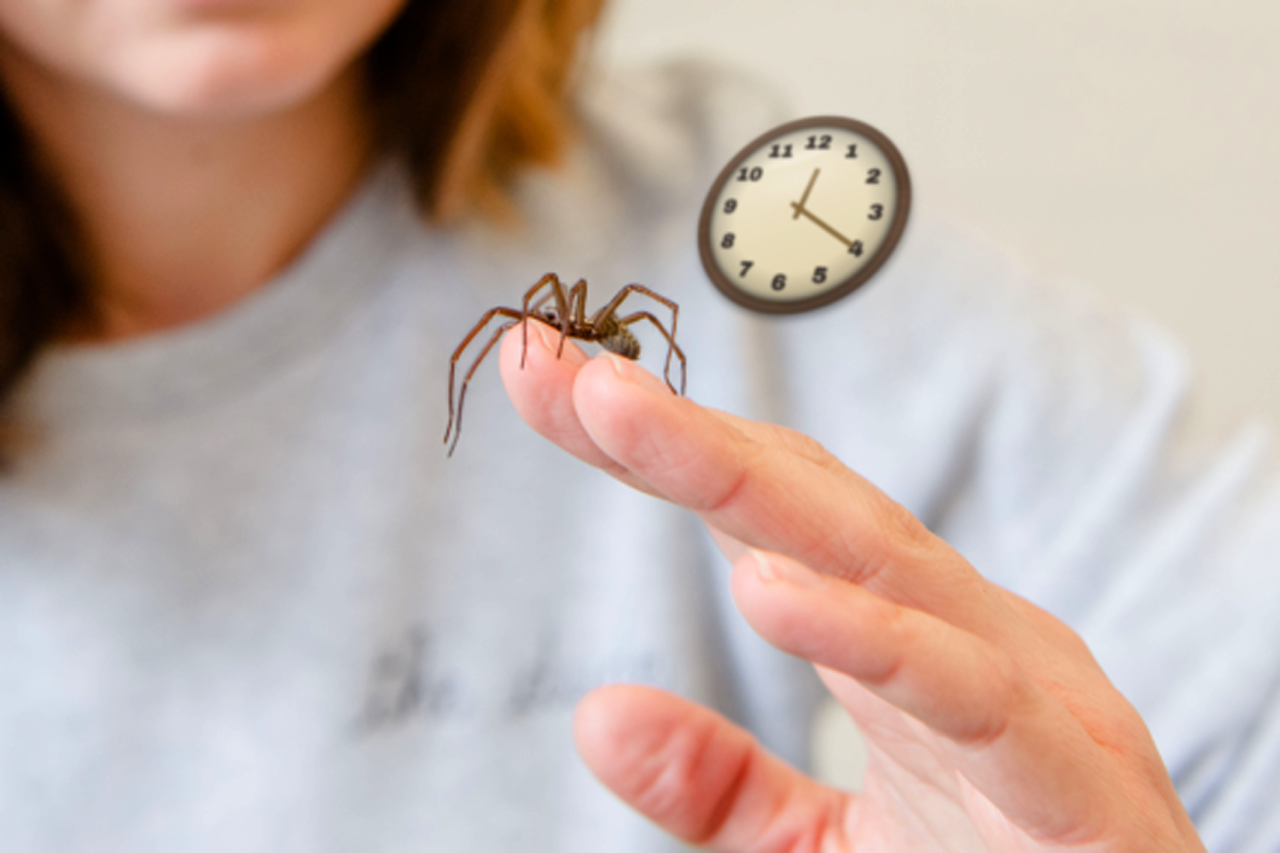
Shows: h=12 m=20
